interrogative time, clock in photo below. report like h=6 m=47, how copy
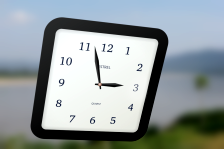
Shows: h=2 m=57
